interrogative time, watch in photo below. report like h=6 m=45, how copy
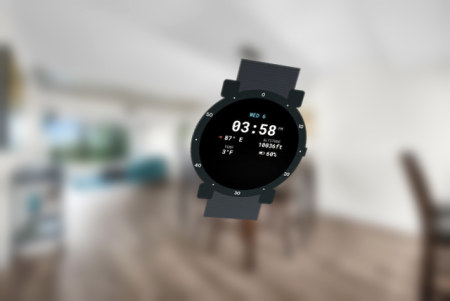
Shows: h=3 m=58
